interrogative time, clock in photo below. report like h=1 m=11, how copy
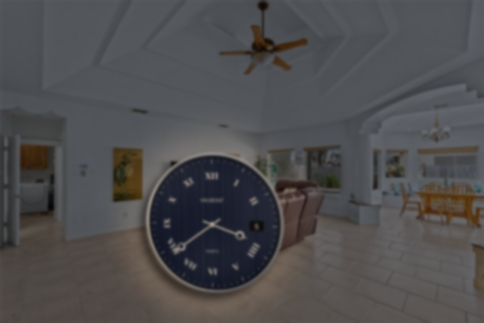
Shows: h=3 m=39
